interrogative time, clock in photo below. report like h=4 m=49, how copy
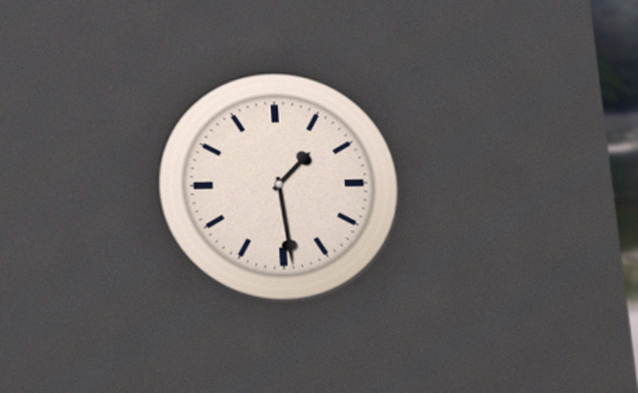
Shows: h=1 m=29
